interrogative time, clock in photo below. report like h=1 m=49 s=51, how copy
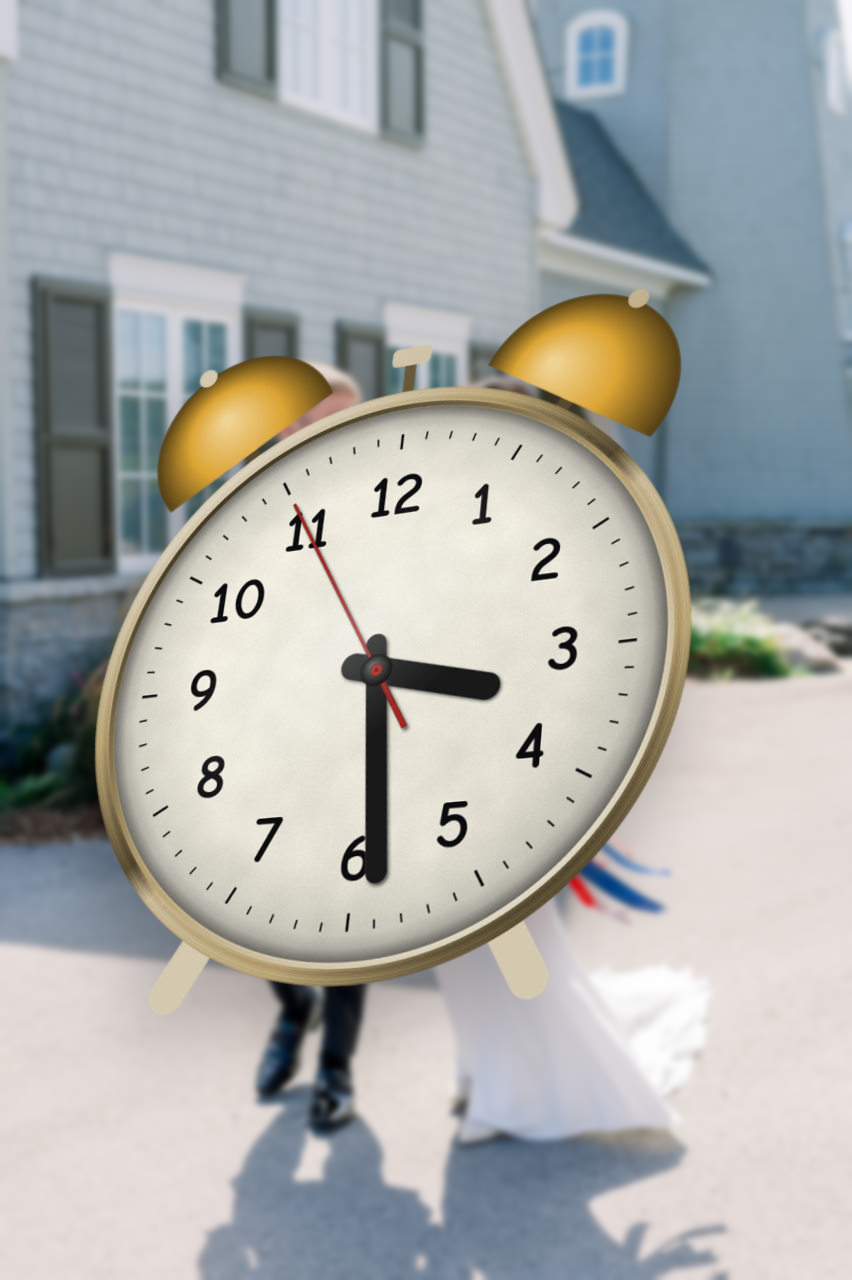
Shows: h=3 m=28 s=55
